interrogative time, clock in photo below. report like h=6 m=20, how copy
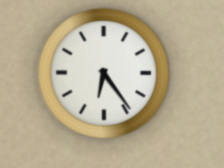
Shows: h=6 m=24
